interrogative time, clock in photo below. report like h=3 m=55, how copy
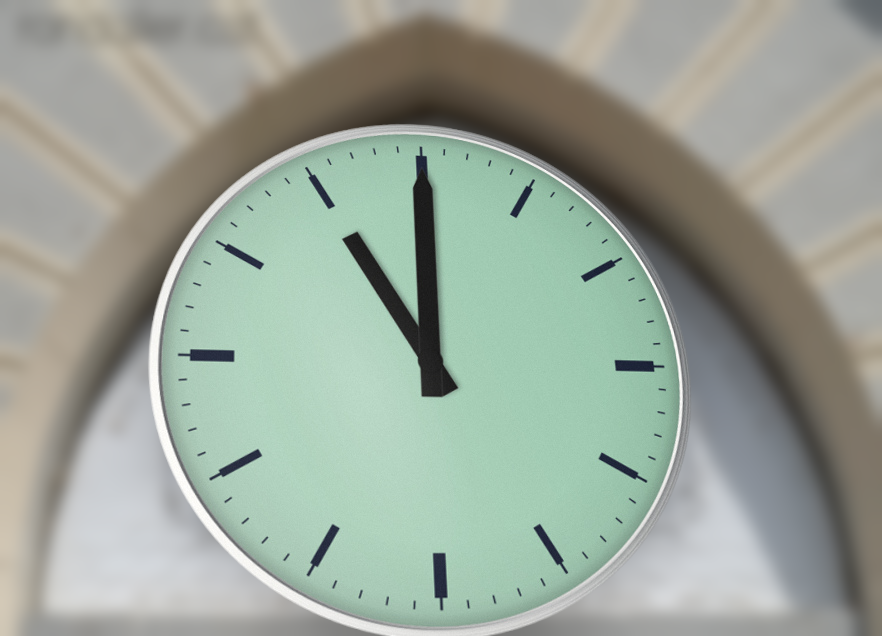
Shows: h=11 m=0
